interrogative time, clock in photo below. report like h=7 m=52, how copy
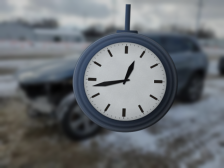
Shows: h=12 m=43
